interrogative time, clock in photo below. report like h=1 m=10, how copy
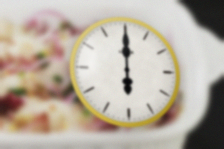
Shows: h=6 m=0
